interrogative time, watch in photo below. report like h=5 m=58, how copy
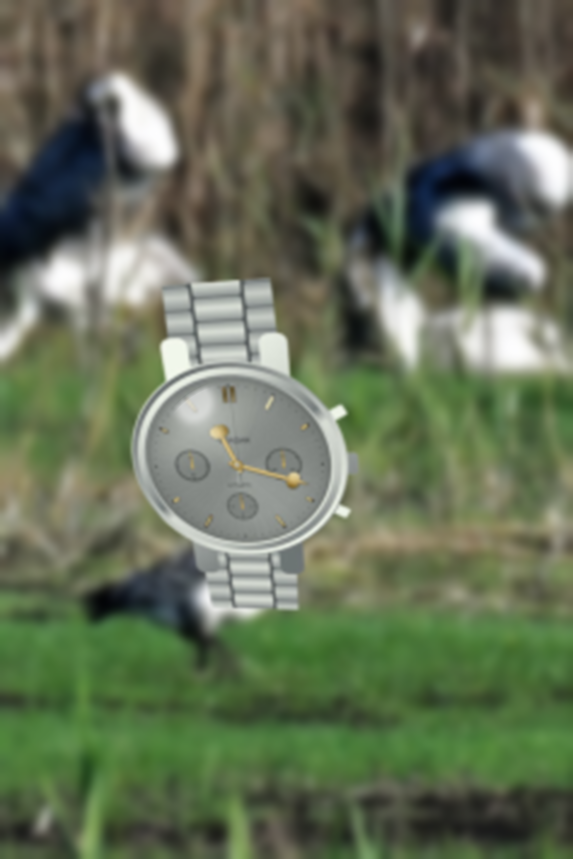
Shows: h=11 m=18
